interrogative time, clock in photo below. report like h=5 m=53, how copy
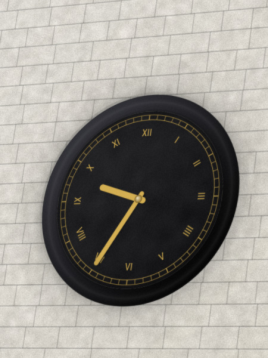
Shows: h=9 m=35
